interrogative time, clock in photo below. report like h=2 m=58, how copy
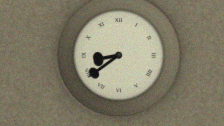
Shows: h=8 m=39
